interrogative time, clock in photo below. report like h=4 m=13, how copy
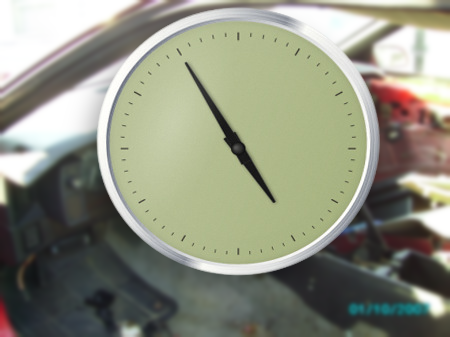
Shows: h=4 m=55
